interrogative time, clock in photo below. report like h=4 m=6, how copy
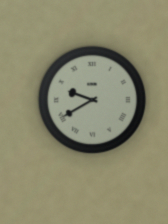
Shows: h=9 m=40
